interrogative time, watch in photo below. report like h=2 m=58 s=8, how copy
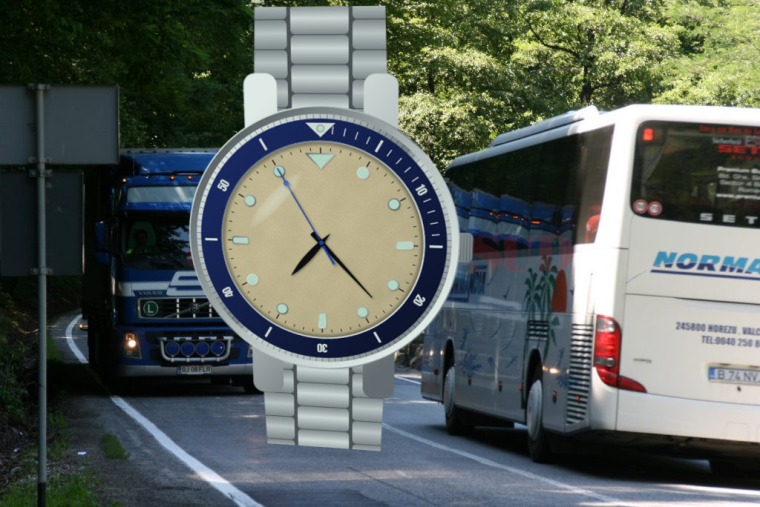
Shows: h=7 m=22 s=55
